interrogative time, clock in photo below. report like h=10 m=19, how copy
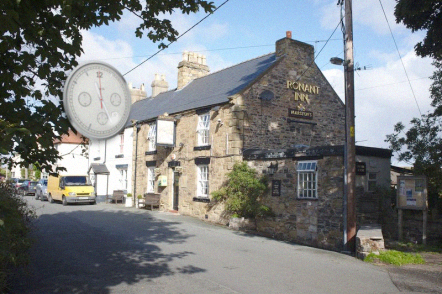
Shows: h=11 m=26
